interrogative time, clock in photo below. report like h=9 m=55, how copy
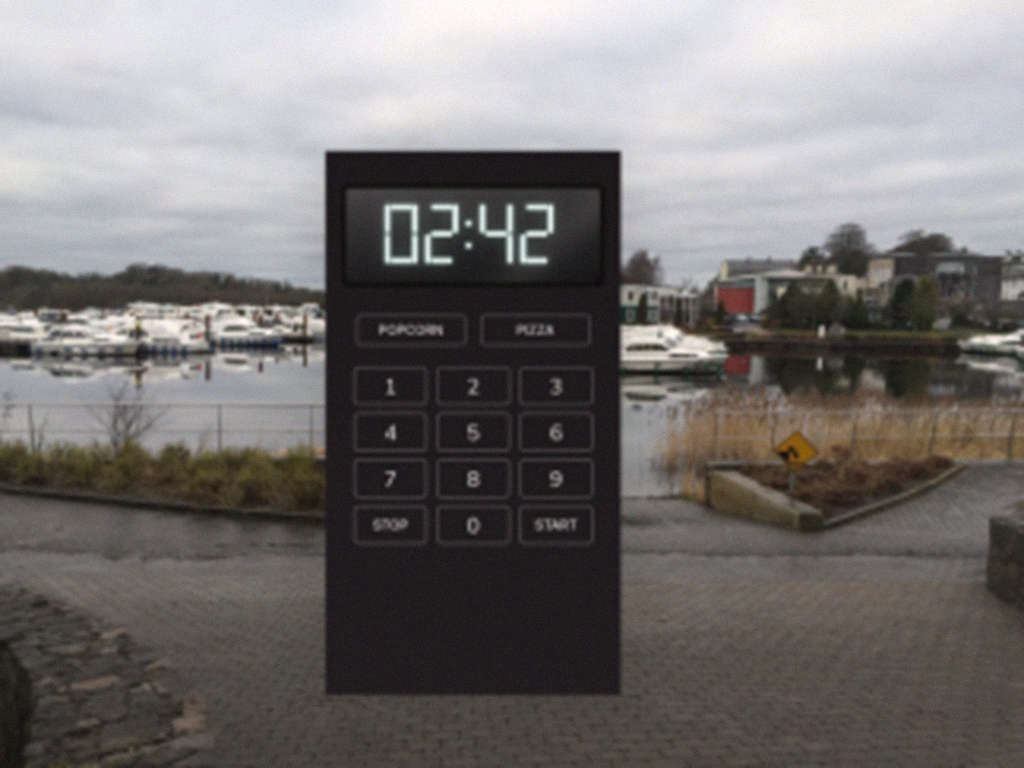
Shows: h=2 m=42
